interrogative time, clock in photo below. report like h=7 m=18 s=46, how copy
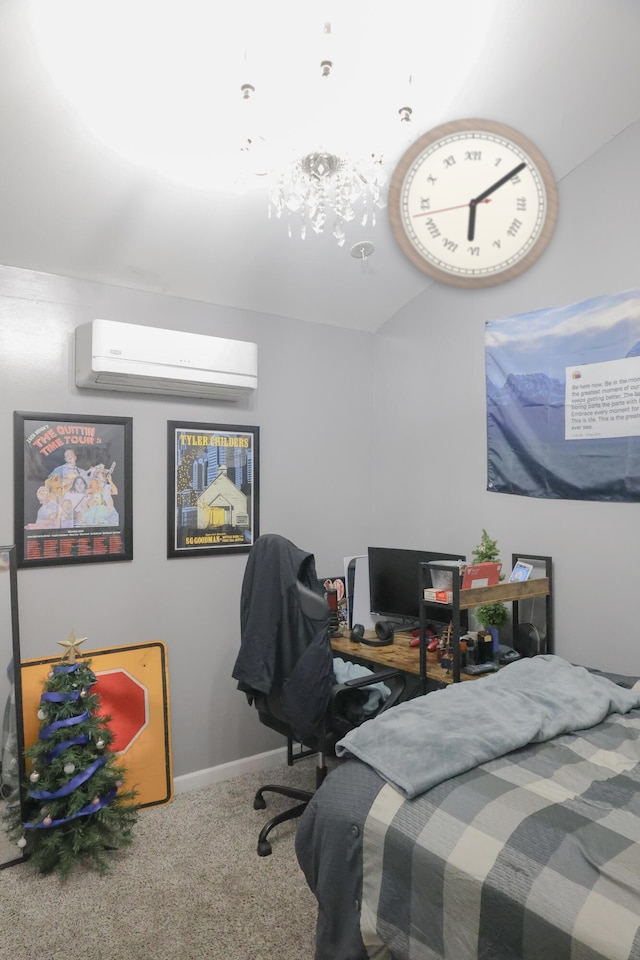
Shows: h=6 m=8 s=43
